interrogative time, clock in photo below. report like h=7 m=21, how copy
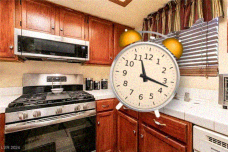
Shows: h=11 m=17
